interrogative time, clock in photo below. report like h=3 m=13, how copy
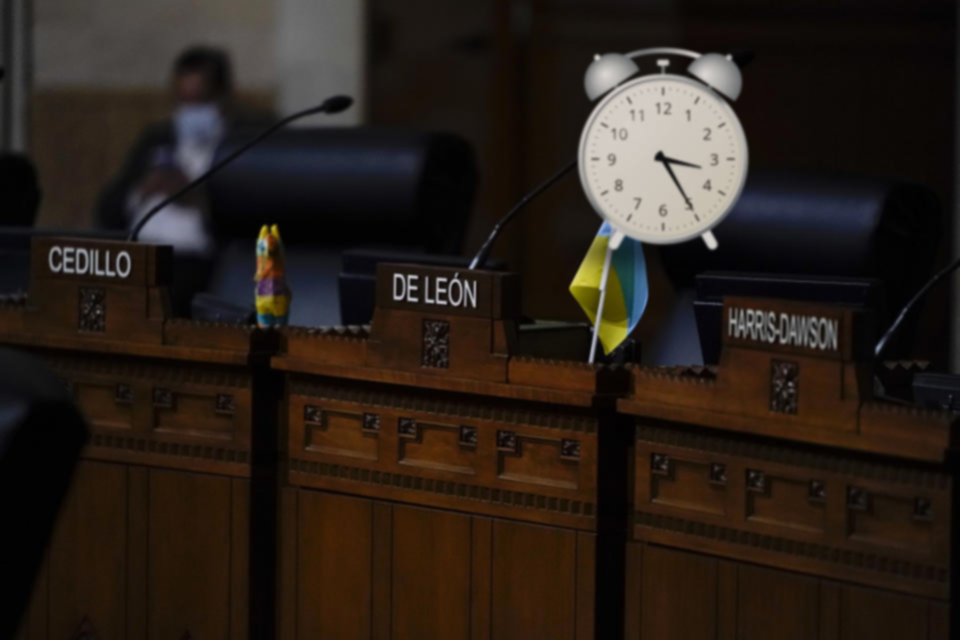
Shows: h=3 m=25
